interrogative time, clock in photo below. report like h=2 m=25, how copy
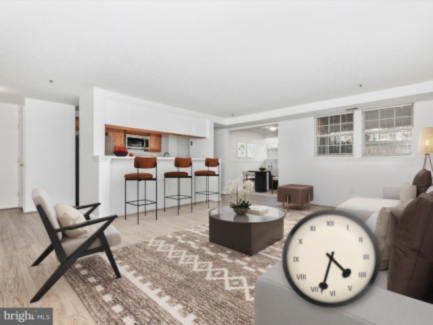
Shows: h=4 m=33
